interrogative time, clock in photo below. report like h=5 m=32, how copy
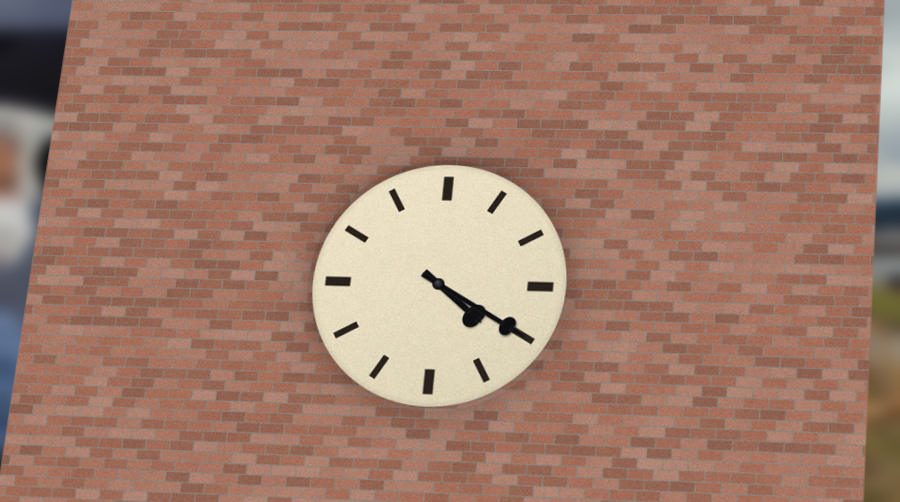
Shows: h=4 m=20
